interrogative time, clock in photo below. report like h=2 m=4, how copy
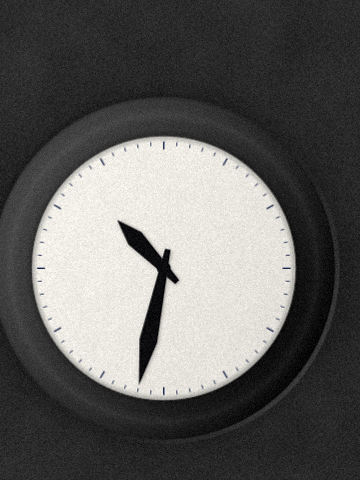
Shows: h=10 m=32
